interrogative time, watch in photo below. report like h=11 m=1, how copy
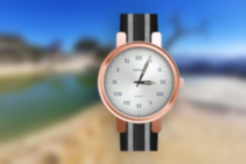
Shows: h=3 m=4
